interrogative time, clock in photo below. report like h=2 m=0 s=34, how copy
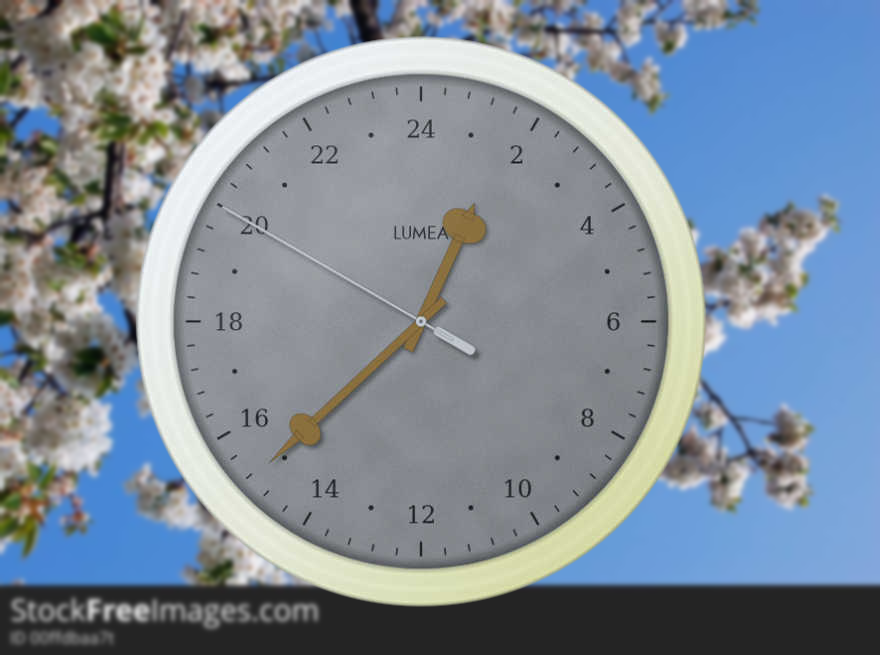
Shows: h=1 m=37 s=50
